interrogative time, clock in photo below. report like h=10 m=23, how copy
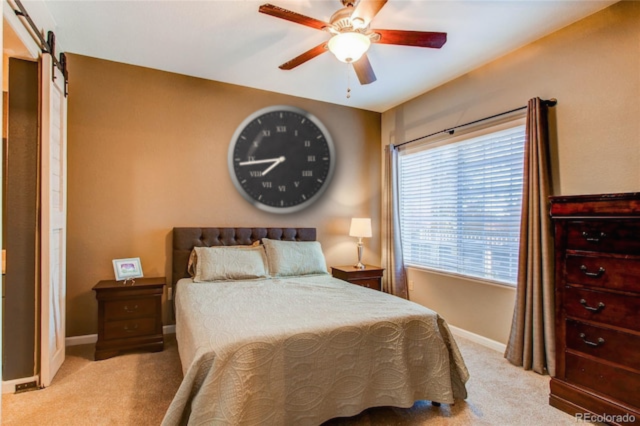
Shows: h=7 m=44
